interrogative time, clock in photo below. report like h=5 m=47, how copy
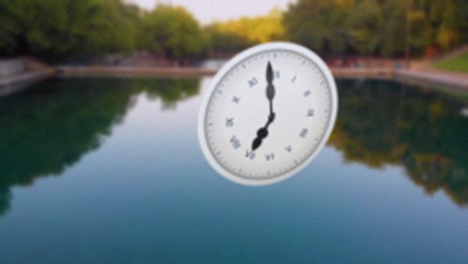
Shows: h=6 m=59
